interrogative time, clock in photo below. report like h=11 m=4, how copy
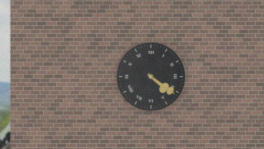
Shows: h=4 m=21
